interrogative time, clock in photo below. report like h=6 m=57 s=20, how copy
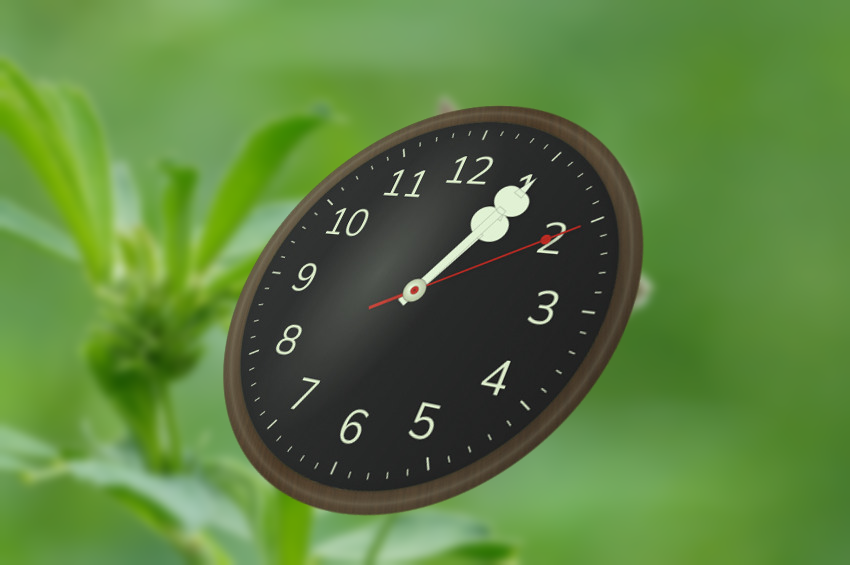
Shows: h=1 m=5 s=10
